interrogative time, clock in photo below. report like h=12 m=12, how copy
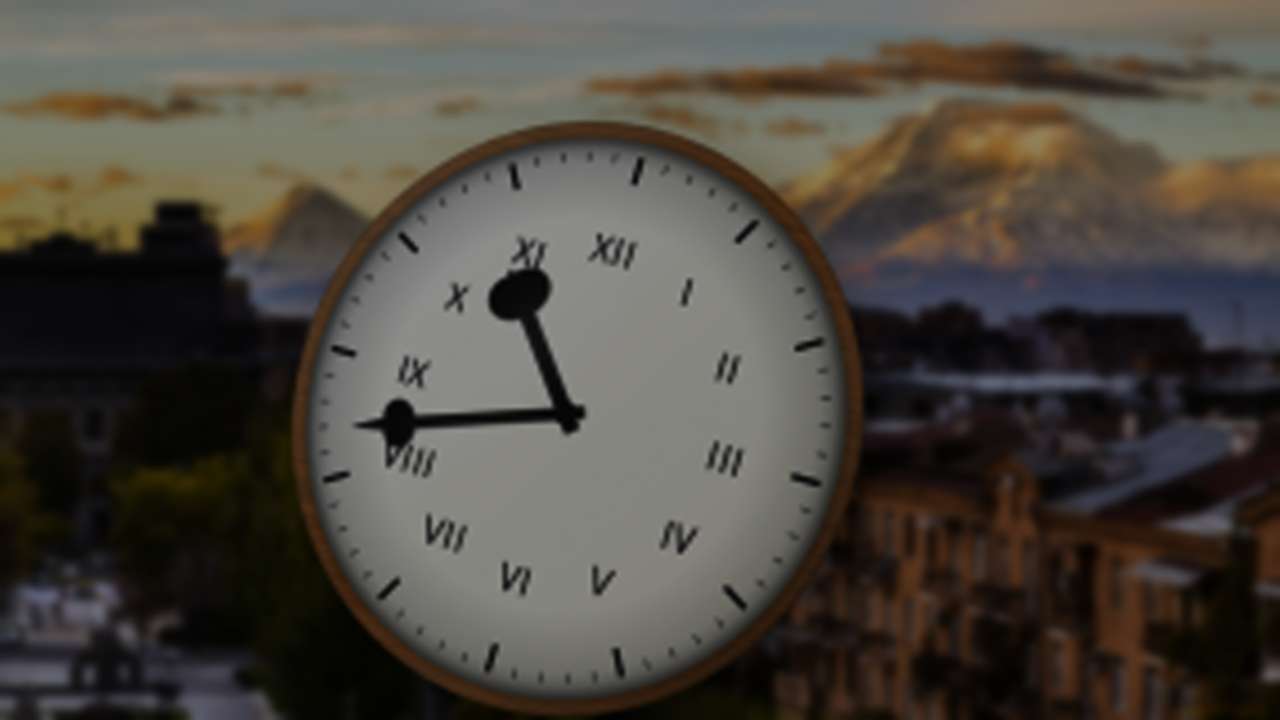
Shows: h=10 m=42
